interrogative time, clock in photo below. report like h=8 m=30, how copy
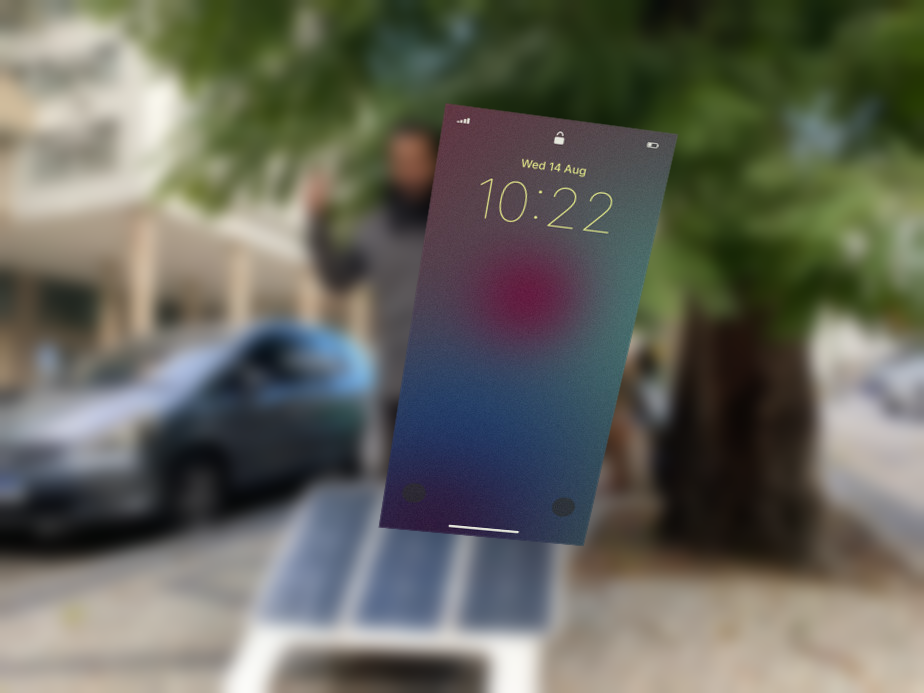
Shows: h=10 m=22
